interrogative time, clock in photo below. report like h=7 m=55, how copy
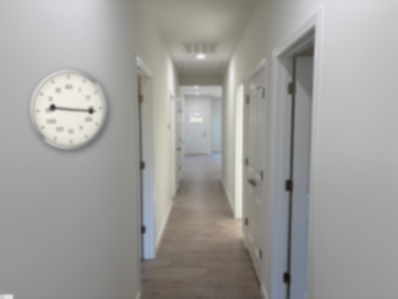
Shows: h=9 m=16
